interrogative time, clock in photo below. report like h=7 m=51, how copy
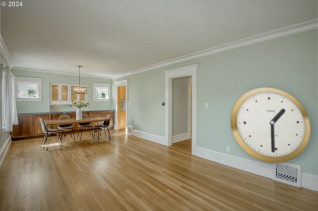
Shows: h=1 m=31
